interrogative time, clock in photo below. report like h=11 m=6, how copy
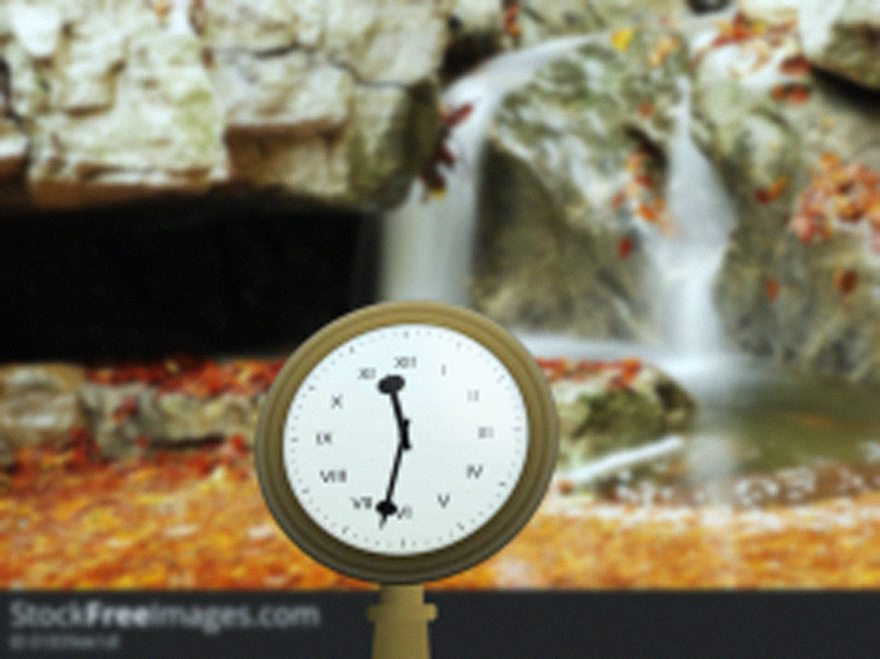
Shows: h=11 m=32
